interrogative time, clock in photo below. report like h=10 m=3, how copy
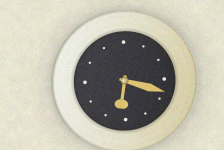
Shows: h=6 m=18
